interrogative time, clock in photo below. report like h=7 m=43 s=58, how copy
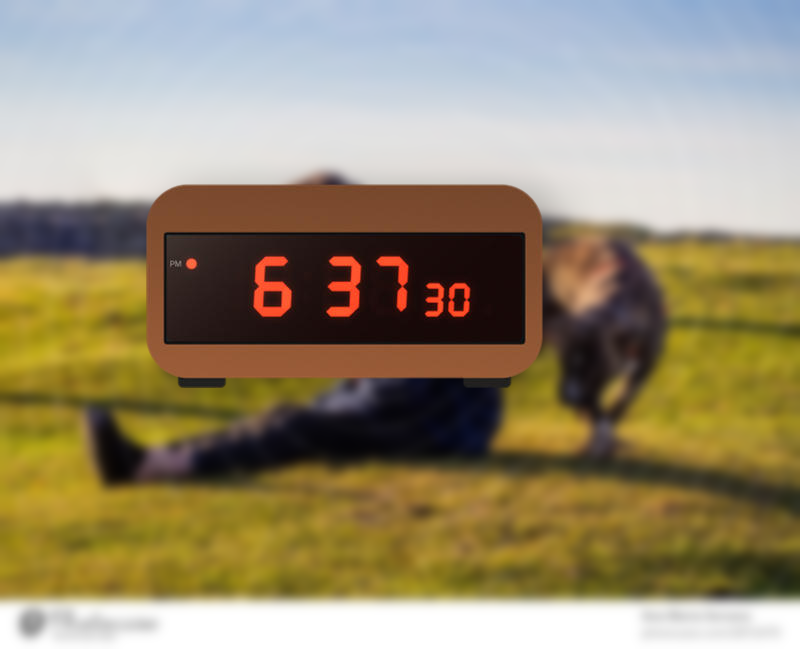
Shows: h=6 m=37 s=30
